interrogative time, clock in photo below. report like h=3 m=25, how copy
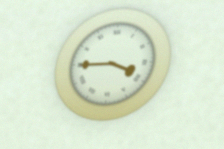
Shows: h=3 m=45
